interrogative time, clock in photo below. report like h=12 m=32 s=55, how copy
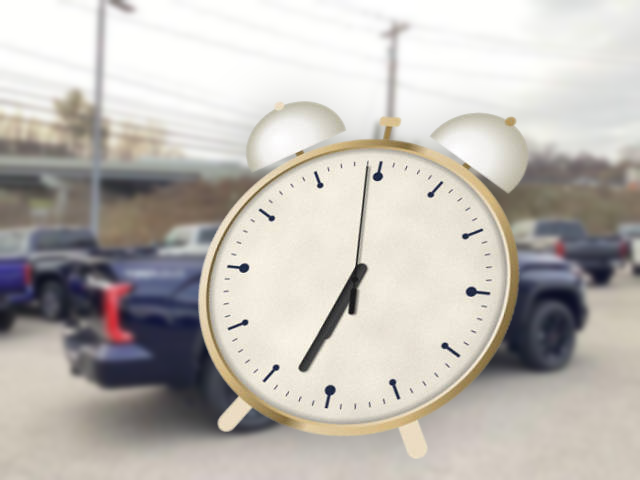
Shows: h=6 m=32 s=59
